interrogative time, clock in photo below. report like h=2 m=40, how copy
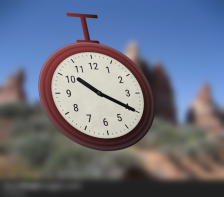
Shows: h=10 m=20
